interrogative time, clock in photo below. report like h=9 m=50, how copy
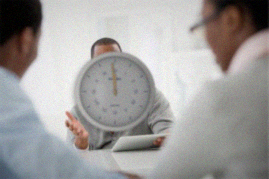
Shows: h=11 m=59
